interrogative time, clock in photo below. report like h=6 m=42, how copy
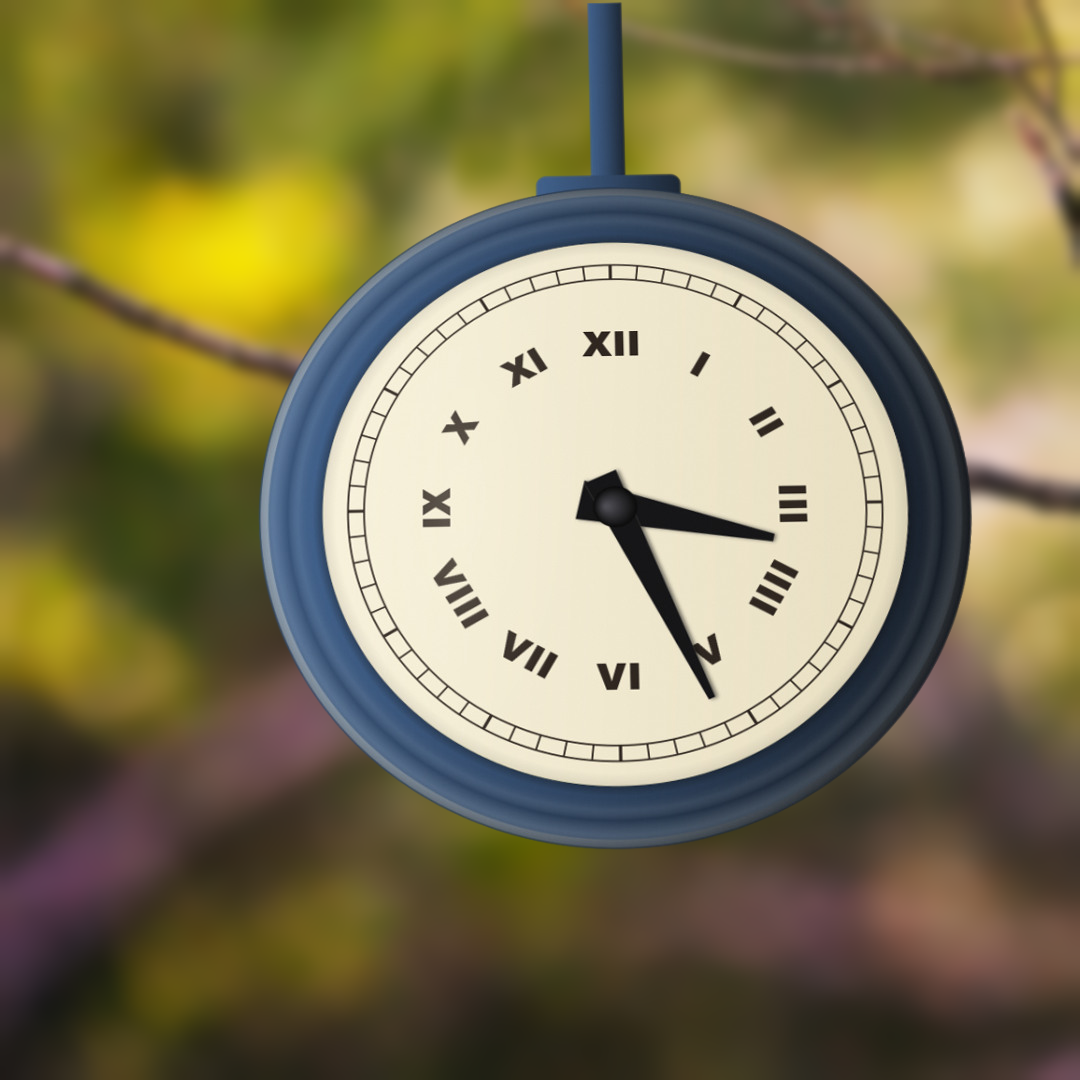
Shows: h=3 m=26
